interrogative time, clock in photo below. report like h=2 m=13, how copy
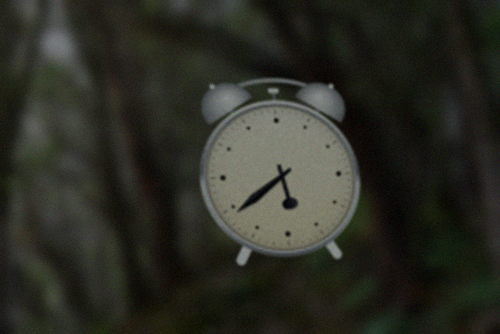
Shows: h=5 m=39
